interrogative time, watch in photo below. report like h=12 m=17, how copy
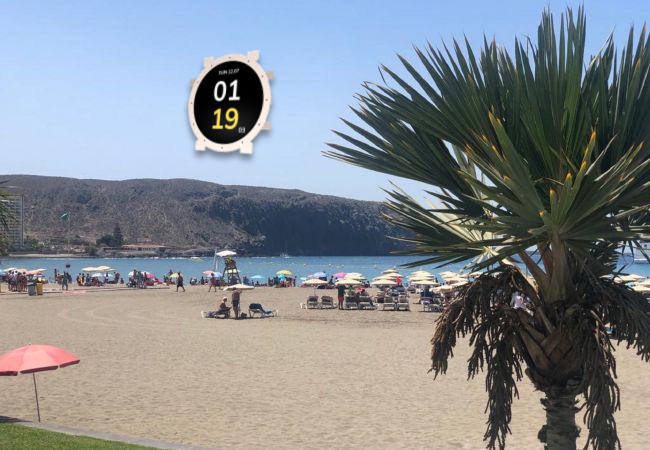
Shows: h=1 m=19
